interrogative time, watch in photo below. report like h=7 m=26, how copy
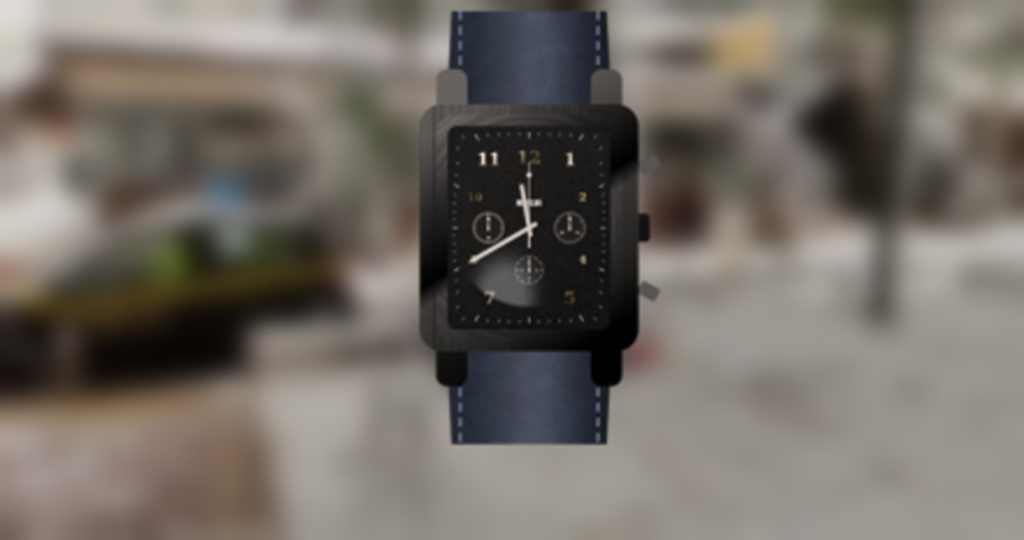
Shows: h=11 m=40
